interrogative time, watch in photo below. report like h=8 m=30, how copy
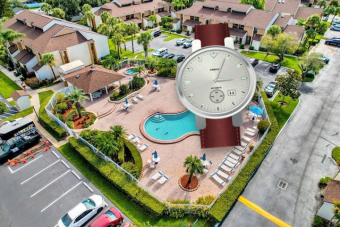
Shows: h=3 m=4
